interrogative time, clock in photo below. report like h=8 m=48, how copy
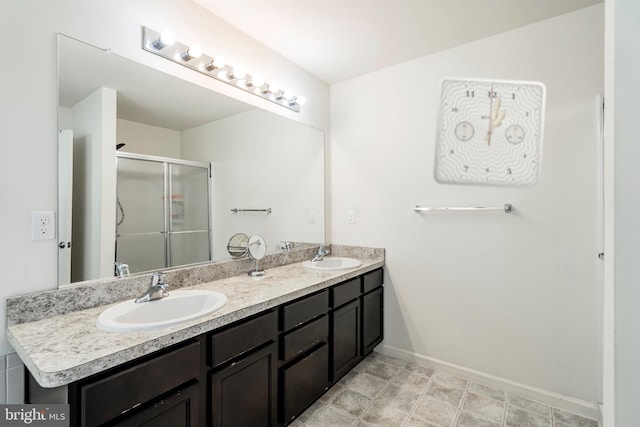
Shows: h=1 m=2
